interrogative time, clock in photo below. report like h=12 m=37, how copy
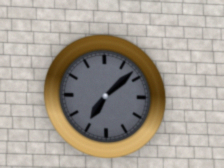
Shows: h=7 m=8
